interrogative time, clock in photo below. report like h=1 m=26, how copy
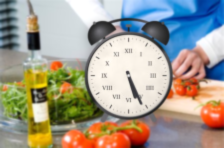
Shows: h=5 m=26
